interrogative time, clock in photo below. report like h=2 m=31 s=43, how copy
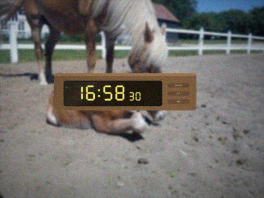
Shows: h=16 m=58 s=30
